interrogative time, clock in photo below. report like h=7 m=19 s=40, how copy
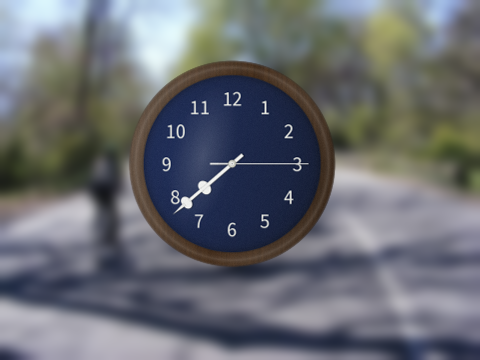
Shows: h=7 m=38 s=15
